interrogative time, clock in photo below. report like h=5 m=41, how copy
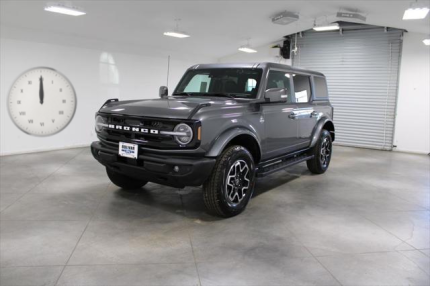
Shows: h=12 m=0
